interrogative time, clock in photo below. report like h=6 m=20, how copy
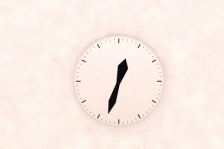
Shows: h=12 m=33
